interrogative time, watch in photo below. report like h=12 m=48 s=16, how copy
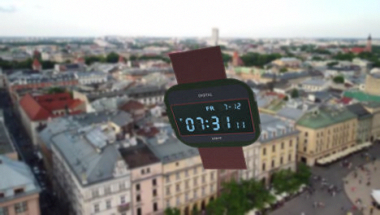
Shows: h=7 m=31 s=11
